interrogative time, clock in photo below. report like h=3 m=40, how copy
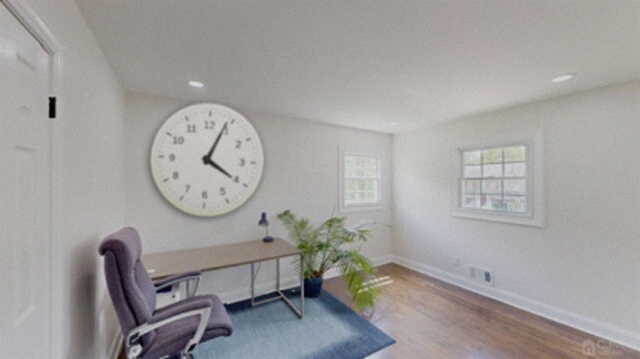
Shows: h=4 m=4
